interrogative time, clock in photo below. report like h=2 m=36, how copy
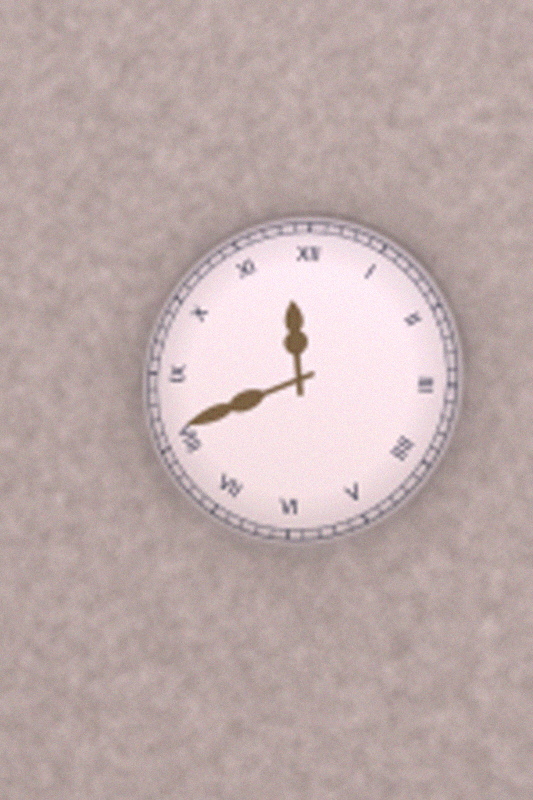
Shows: h=11 m=41
